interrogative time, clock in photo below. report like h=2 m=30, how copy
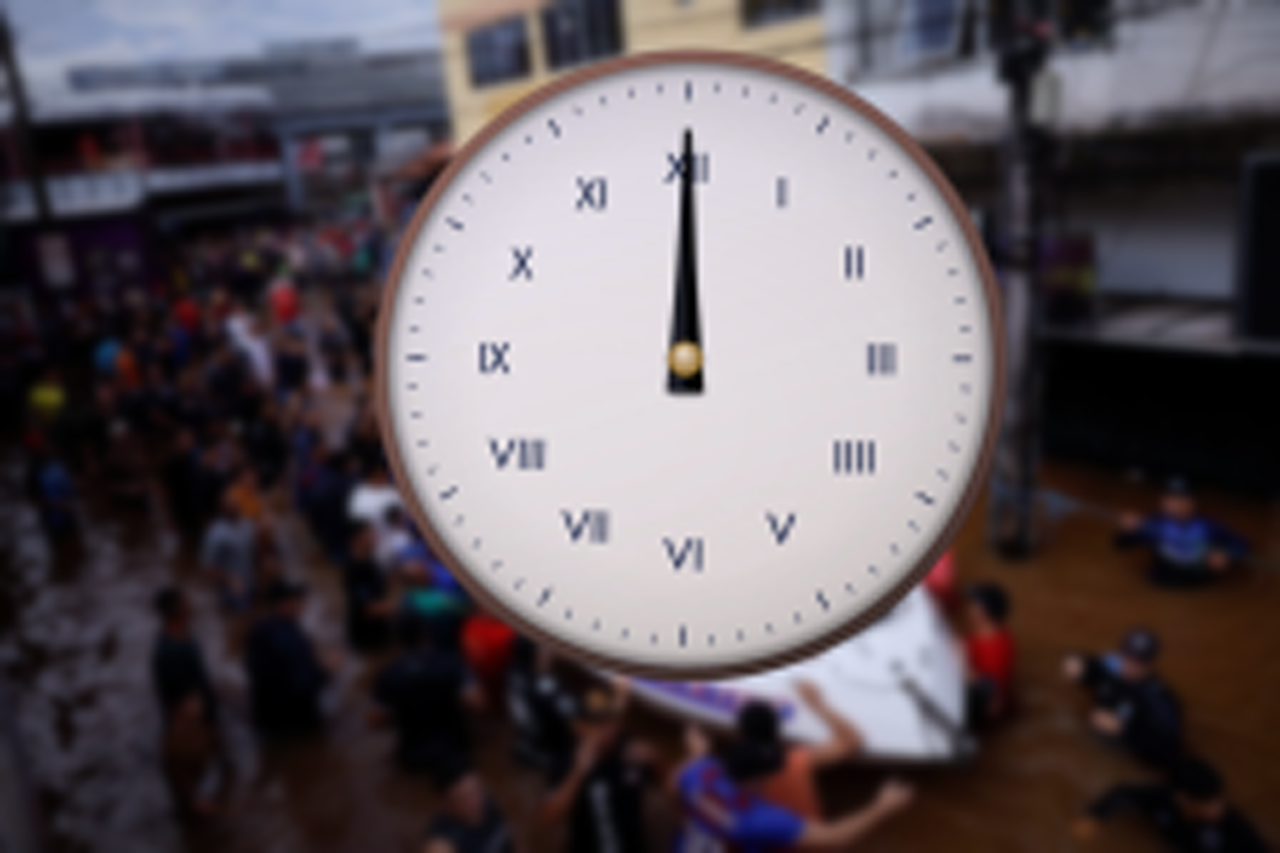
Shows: h=12 m=0
